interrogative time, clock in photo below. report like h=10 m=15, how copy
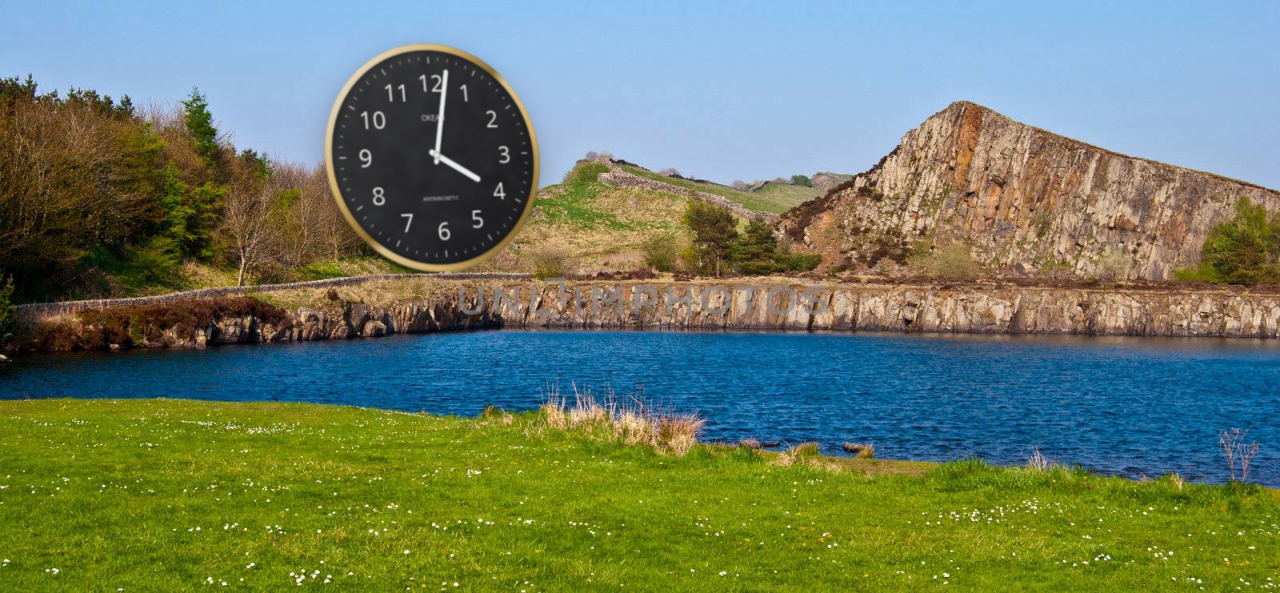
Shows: h=4 m=2
